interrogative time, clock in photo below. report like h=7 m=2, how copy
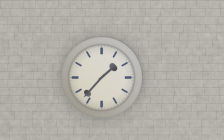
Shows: h=1 m=37
